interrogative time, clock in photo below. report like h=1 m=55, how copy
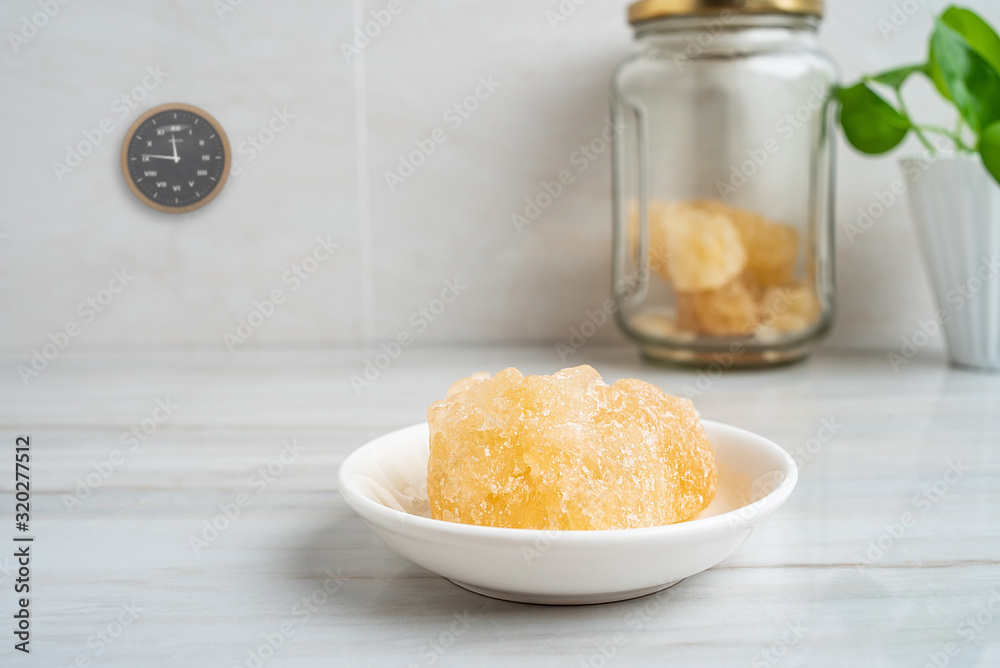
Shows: h=11 m=46
